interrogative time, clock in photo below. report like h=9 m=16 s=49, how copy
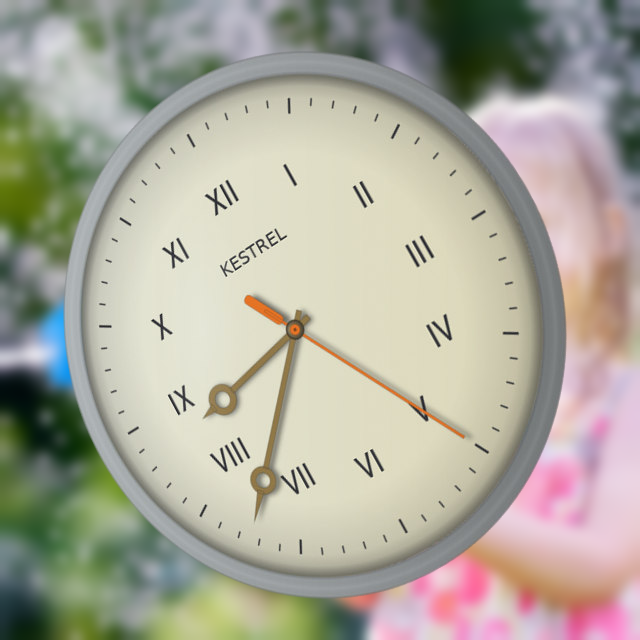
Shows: h=8 m=37 s=25
